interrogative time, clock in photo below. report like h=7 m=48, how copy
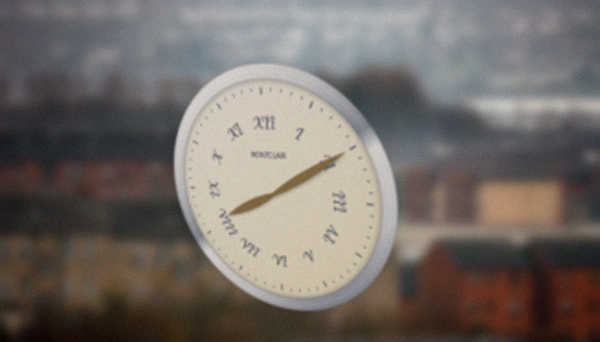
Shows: h=8 m=10
